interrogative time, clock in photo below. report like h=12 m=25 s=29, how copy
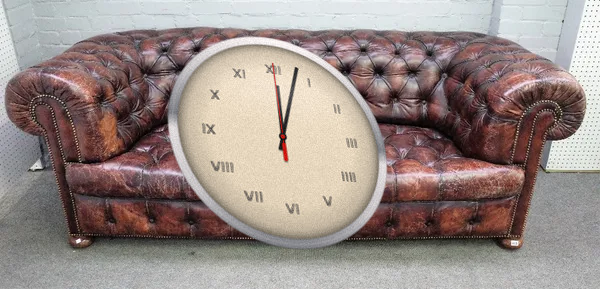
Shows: h=12 m=3 s=0
